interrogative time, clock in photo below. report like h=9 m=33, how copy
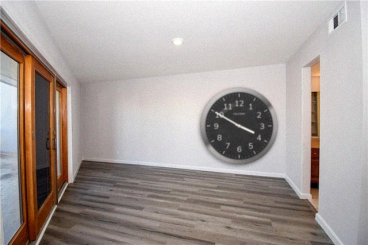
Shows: h=3 m=50
